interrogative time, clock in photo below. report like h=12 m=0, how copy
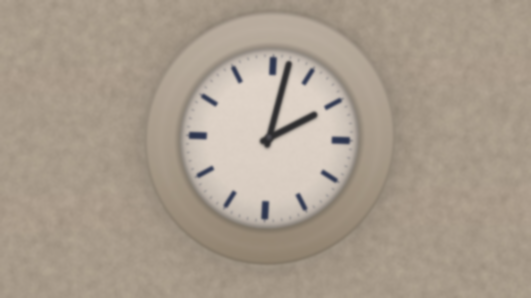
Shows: h=2 m=2
